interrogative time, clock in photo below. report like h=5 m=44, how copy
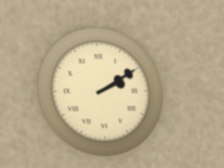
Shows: h=2 m=10
